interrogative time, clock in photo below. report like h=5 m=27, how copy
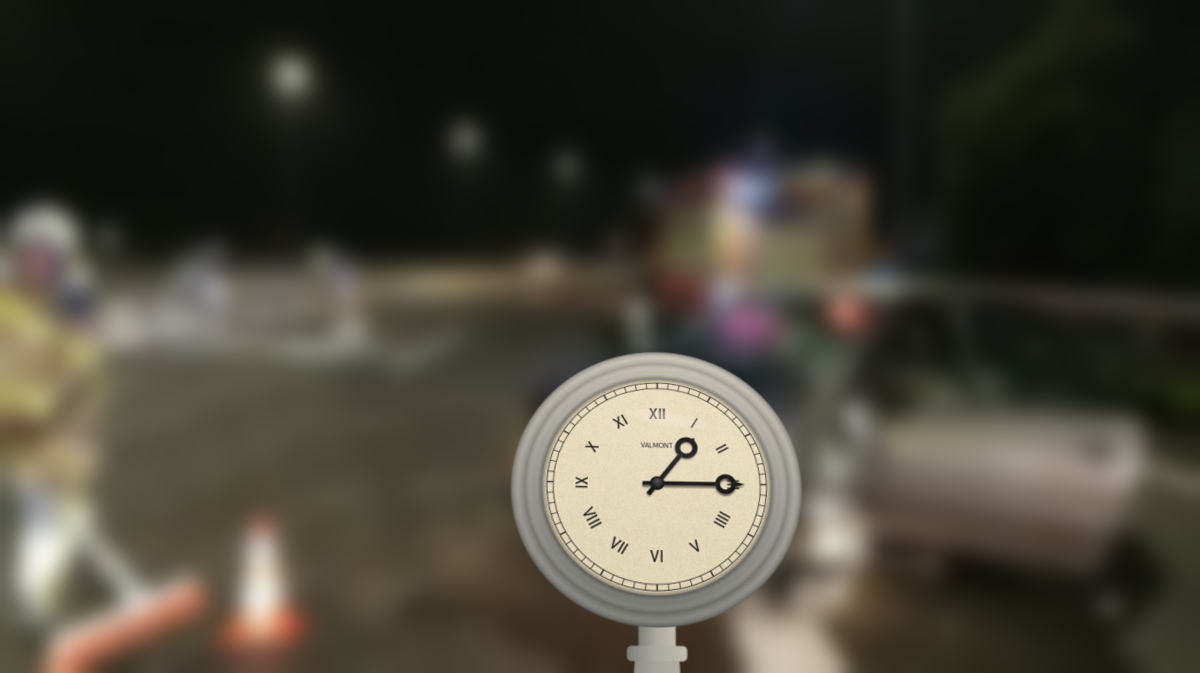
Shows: h=1 m=15
